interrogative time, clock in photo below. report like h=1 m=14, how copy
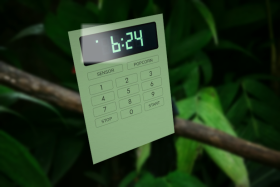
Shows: h=6 m=24
